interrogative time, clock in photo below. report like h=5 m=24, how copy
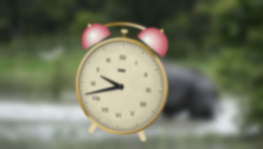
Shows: h=9 m=42
